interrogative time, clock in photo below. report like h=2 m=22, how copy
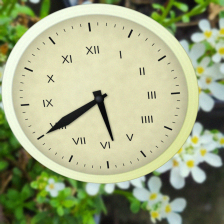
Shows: h=5 m=40
